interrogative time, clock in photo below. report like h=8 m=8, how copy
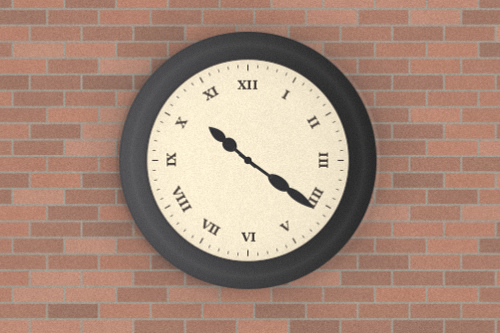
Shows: h=10 m=21
